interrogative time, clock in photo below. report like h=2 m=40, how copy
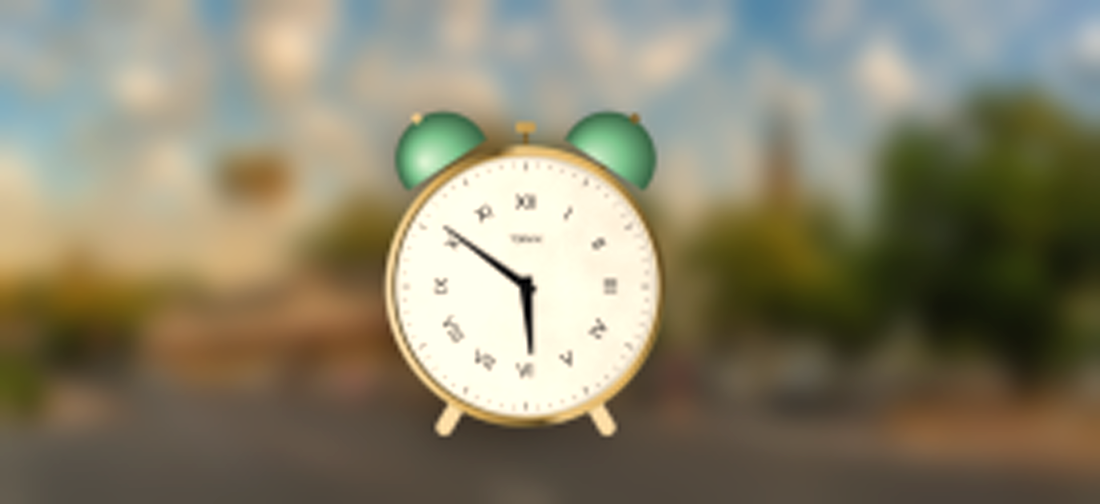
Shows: h=5 m=51
